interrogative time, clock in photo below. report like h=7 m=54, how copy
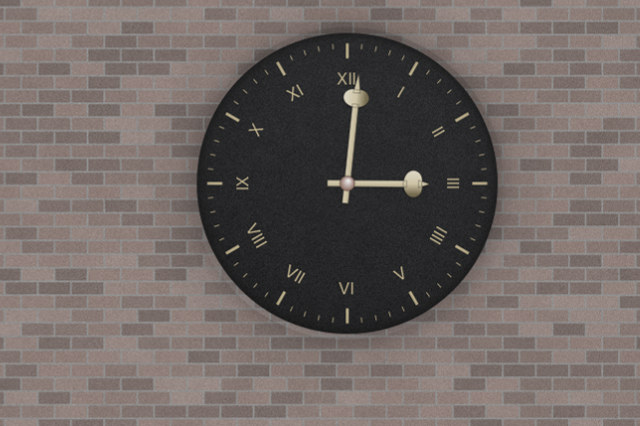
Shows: h=3 m=1
